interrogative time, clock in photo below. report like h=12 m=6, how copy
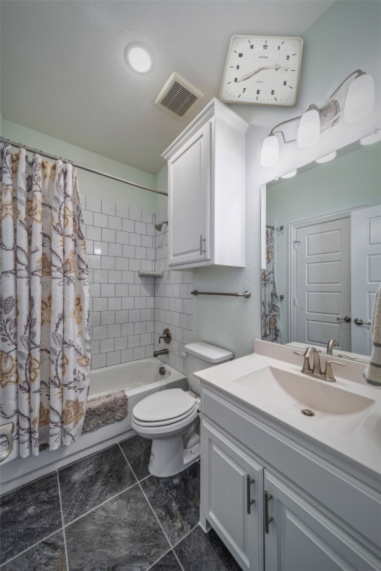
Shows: h=2 m=39
